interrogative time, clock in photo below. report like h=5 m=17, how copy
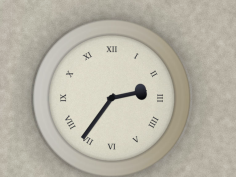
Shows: h=2 m=36
